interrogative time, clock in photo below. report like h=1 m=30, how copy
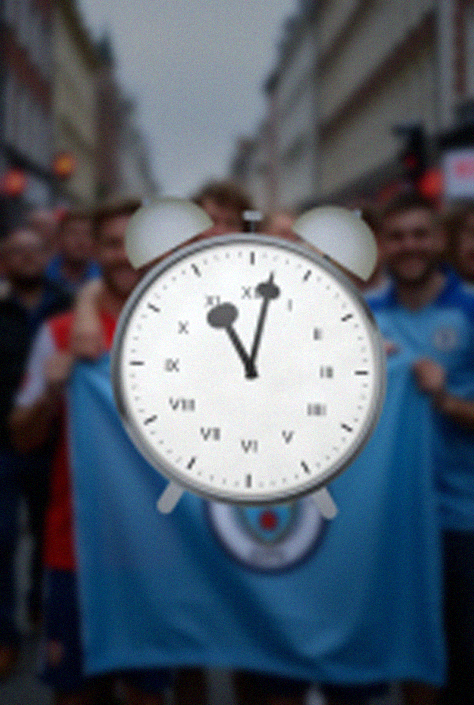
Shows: h=11 m=2
